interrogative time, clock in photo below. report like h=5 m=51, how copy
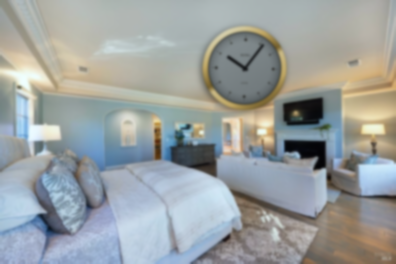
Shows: h=10 m=6
